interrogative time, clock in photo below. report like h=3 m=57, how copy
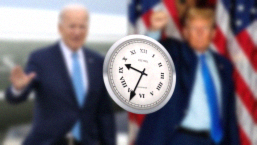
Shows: h=9 m=34
